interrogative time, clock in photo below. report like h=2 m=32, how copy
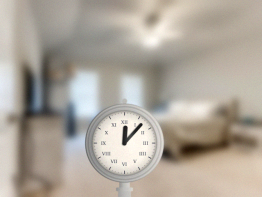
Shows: h=12 m=7
